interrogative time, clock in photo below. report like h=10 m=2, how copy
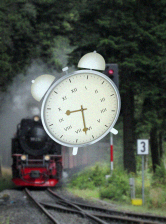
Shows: h=9 m=32
